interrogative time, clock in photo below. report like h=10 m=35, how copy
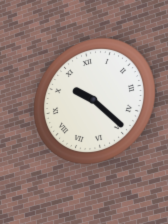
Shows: h=10 m=24
